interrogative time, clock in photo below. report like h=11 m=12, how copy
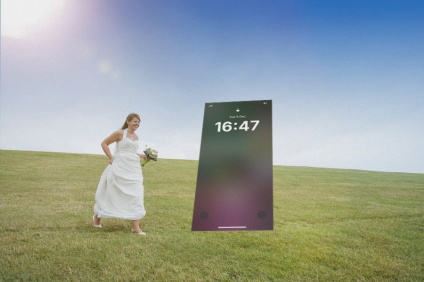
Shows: h=16 m=47
